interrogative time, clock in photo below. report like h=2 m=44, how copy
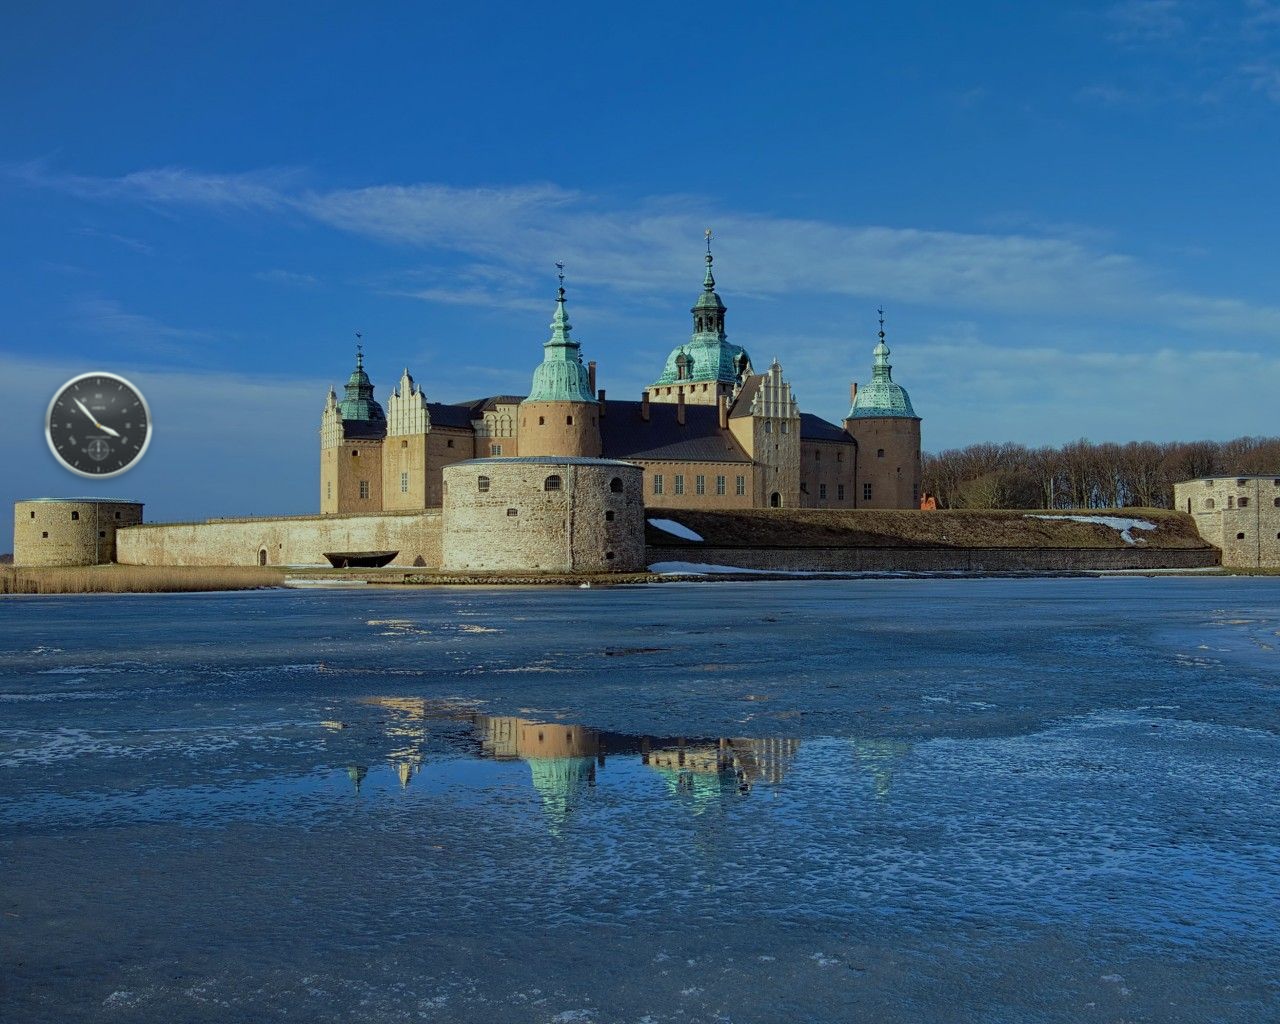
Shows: h=3 m=53
